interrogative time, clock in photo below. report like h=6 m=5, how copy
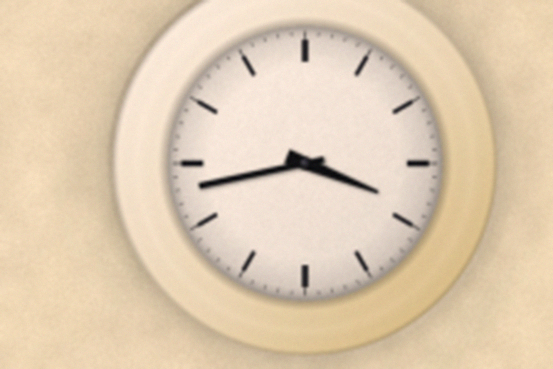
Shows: h=3 m=43
